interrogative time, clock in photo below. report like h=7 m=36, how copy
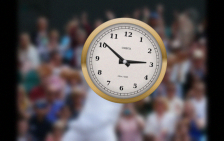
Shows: h=2 m=51
